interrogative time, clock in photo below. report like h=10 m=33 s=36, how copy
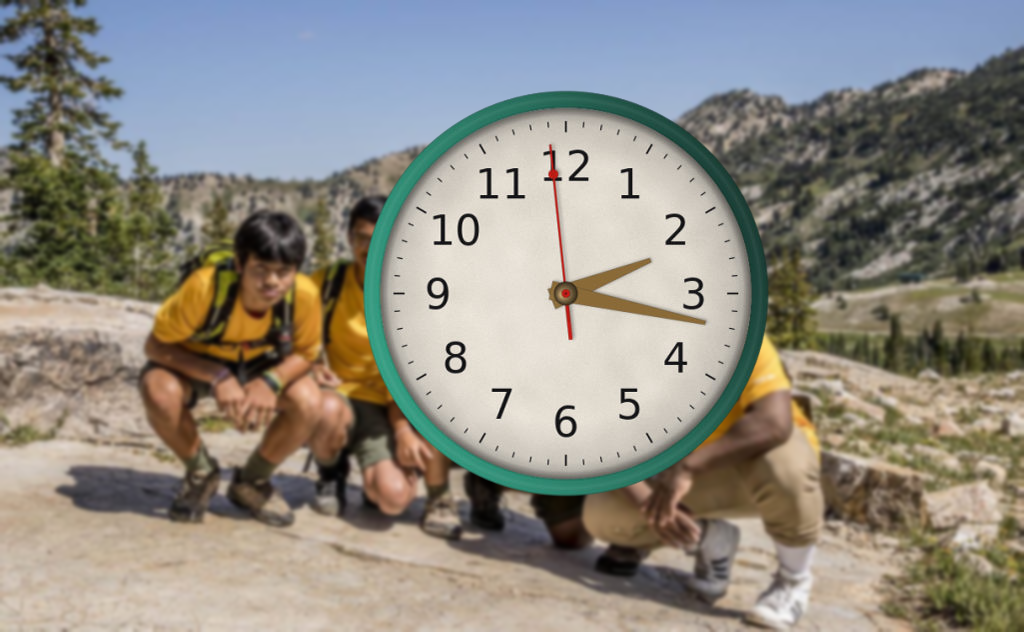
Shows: h=2 m=16 s=59
